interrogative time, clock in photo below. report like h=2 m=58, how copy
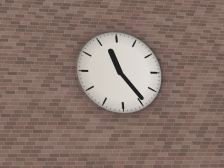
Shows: h=11 m=24
